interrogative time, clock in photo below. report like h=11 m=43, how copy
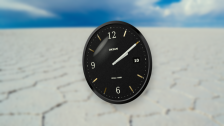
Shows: h=2 m=10
